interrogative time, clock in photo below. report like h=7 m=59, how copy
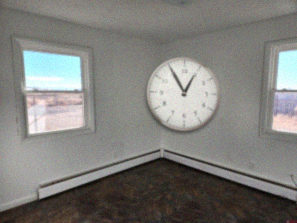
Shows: h=12 m=55
